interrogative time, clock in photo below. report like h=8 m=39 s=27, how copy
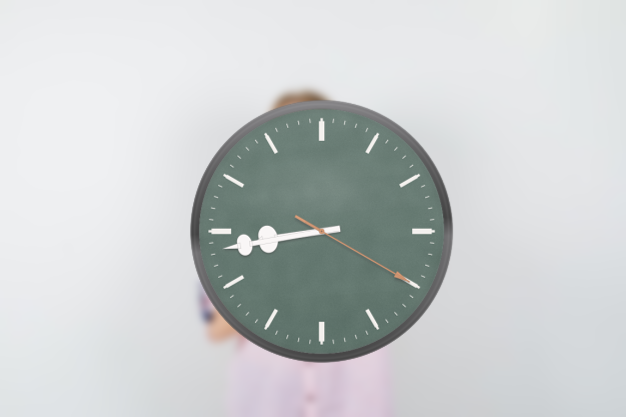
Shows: h=8 m=43 s=20
